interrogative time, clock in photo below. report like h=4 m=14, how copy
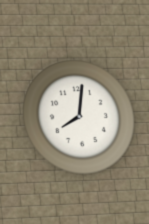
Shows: h=8 m=2
